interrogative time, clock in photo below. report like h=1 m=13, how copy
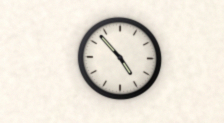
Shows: h=4 m=53
